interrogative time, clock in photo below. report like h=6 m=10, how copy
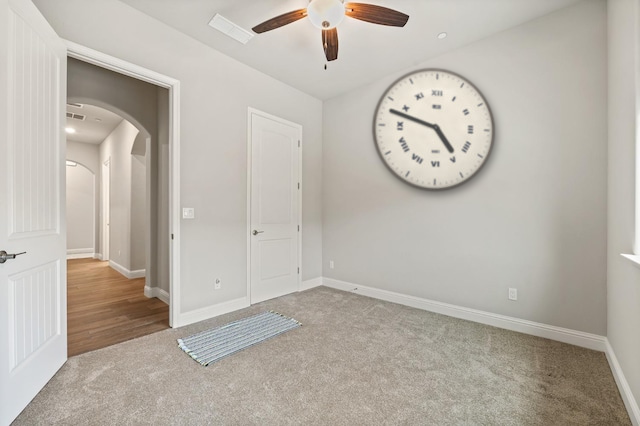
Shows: h=4 m=48
